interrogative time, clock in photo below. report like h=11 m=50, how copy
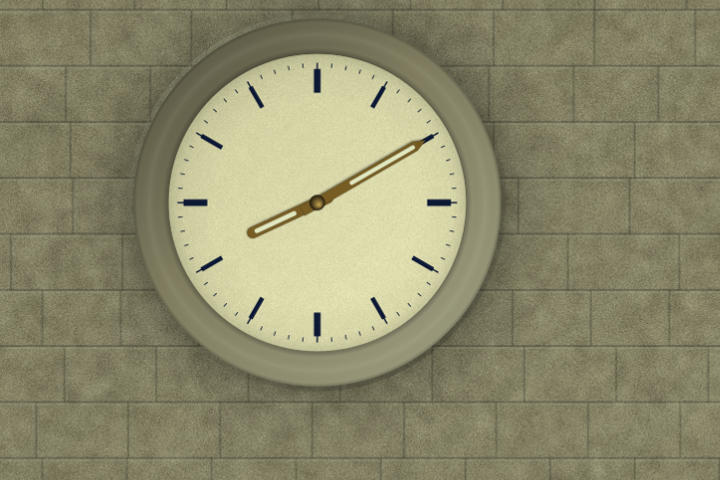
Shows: h=8 m=10
